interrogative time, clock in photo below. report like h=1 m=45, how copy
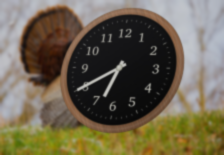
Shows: h=6 m=40
